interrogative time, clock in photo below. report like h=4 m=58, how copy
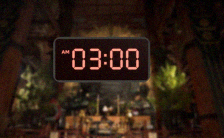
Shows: h=3 m=0
